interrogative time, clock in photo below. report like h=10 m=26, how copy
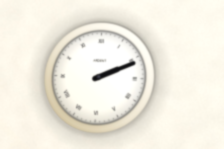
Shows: h=2 m=11
